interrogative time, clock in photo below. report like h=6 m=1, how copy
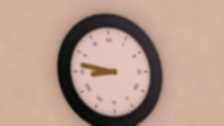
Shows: h=8 m=47
